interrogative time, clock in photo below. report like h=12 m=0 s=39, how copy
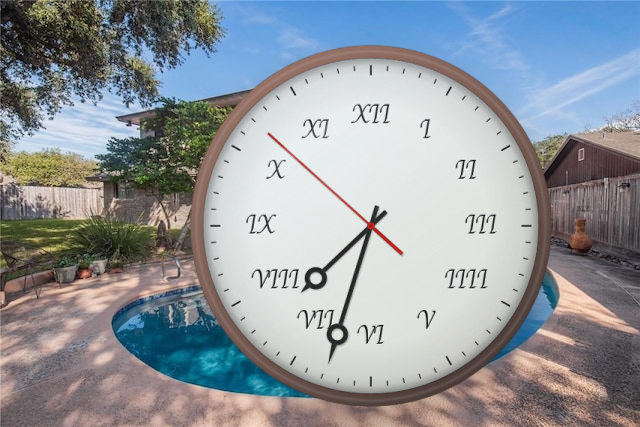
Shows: h=7 m=32 s=52
